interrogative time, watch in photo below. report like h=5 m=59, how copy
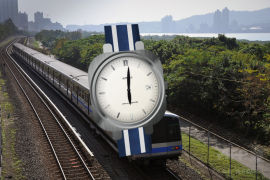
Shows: h=6 m=1
